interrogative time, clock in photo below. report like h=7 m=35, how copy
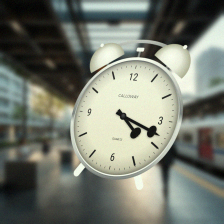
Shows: h=4 m=18
